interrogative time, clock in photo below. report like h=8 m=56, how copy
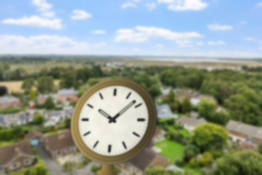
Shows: h=10 m=8
